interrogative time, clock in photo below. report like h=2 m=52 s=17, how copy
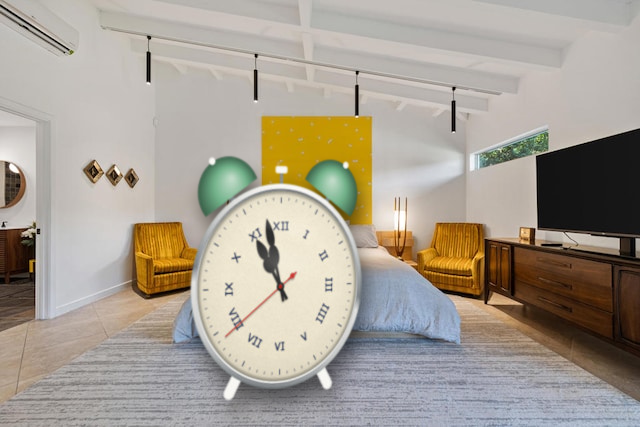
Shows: h=10 m=57 s=39
